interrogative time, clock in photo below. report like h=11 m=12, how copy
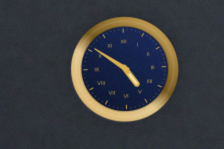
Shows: h=4 m=51
